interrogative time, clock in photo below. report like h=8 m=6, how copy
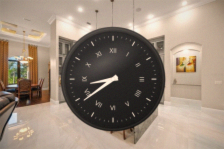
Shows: h=8 m=39
